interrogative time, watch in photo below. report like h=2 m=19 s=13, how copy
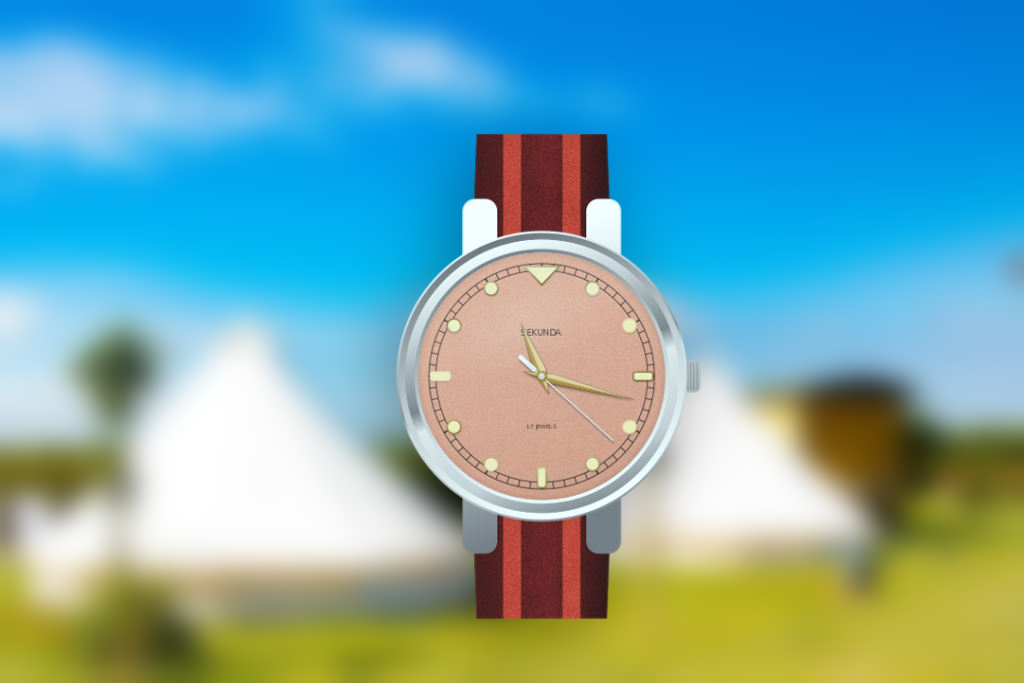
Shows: h=11 m=17 s=22
